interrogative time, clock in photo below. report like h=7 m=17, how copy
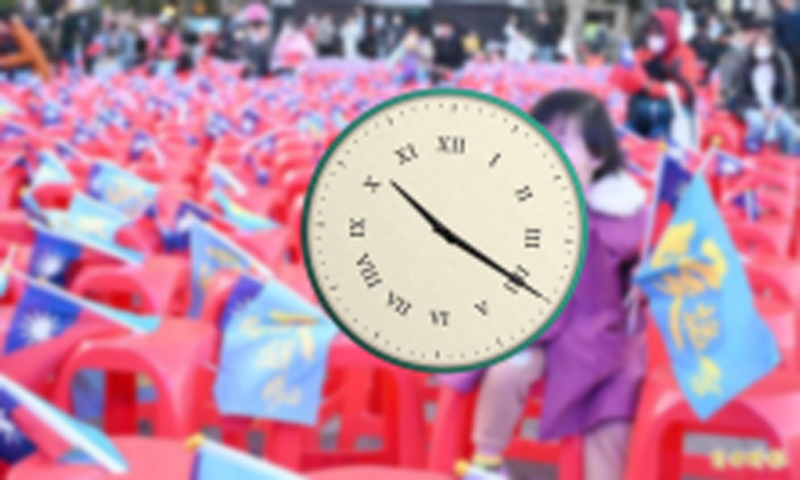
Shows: h=10 m=20
